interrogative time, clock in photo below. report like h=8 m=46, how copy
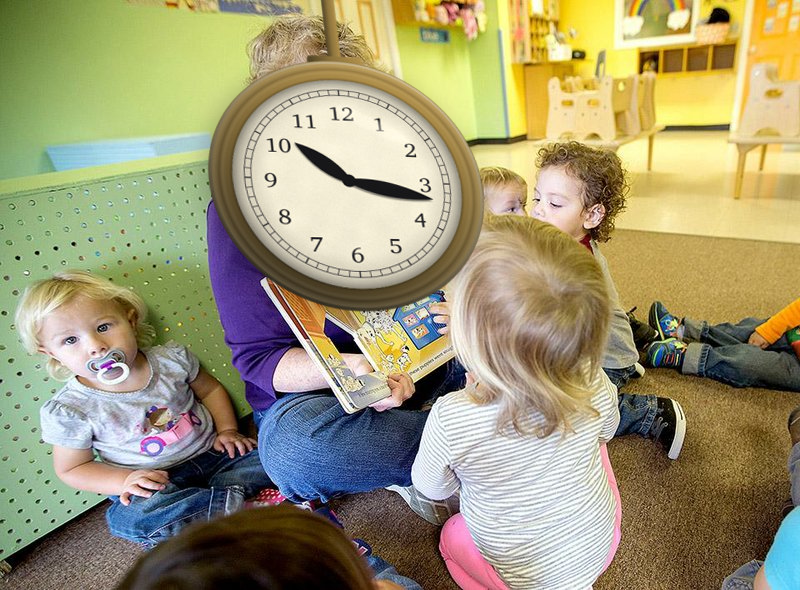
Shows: h=10 m=17
